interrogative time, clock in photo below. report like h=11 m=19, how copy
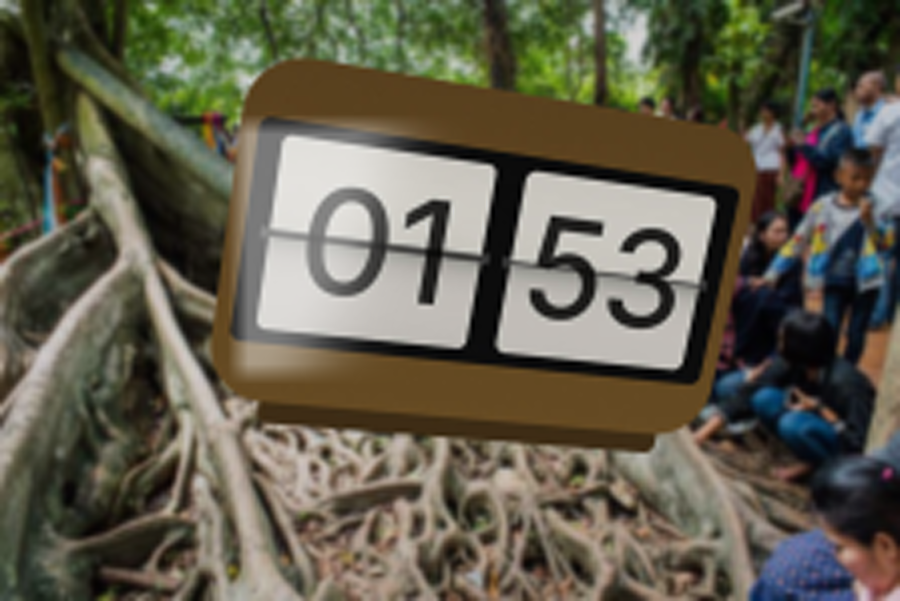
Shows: h=1 m=53
